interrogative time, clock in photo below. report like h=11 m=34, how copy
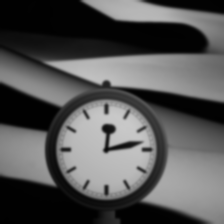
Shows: h=12 m=13
